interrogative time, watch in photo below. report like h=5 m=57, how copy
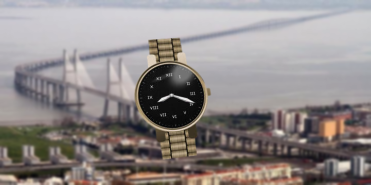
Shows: h=8 m=19
